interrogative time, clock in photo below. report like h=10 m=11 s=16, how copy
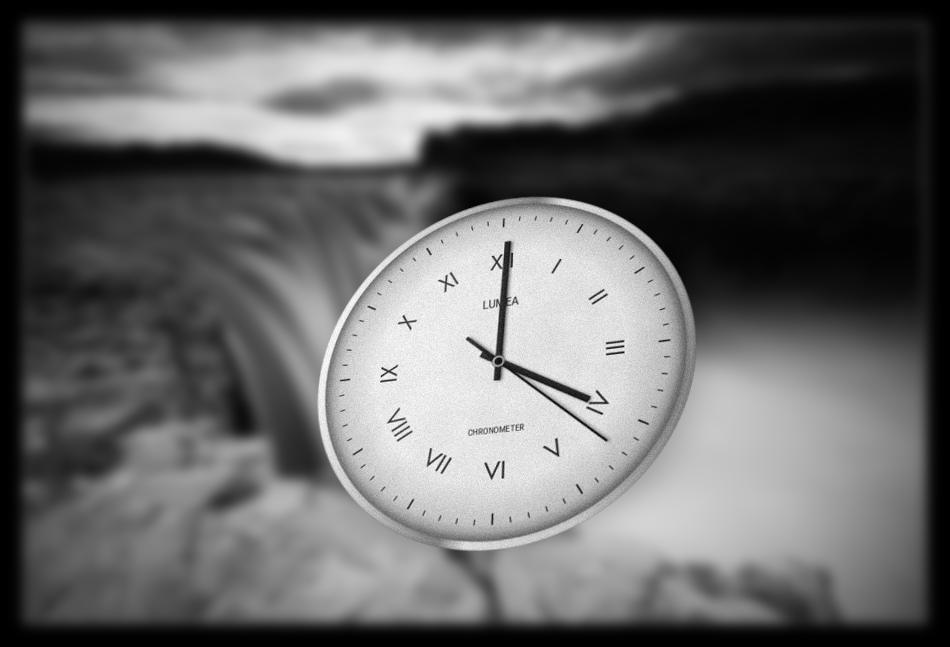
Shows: h=4 m=0 s=22
